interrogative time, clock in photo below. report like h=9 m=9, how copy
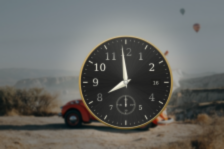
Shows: h=7 m=59
